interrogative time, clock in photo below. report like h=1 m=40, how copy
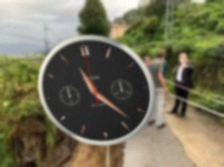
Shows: h=11 m=23
